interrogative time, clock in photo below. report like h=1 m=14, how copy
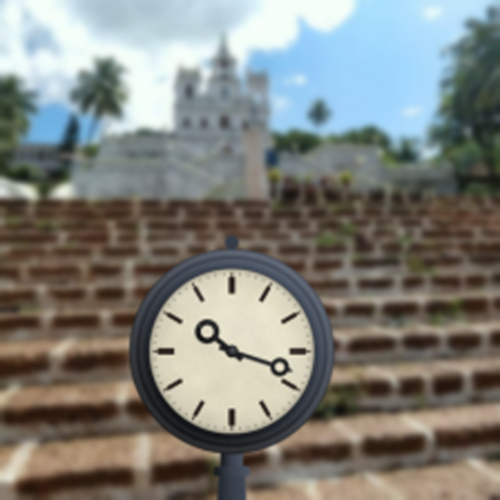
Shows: h=10 m=18
